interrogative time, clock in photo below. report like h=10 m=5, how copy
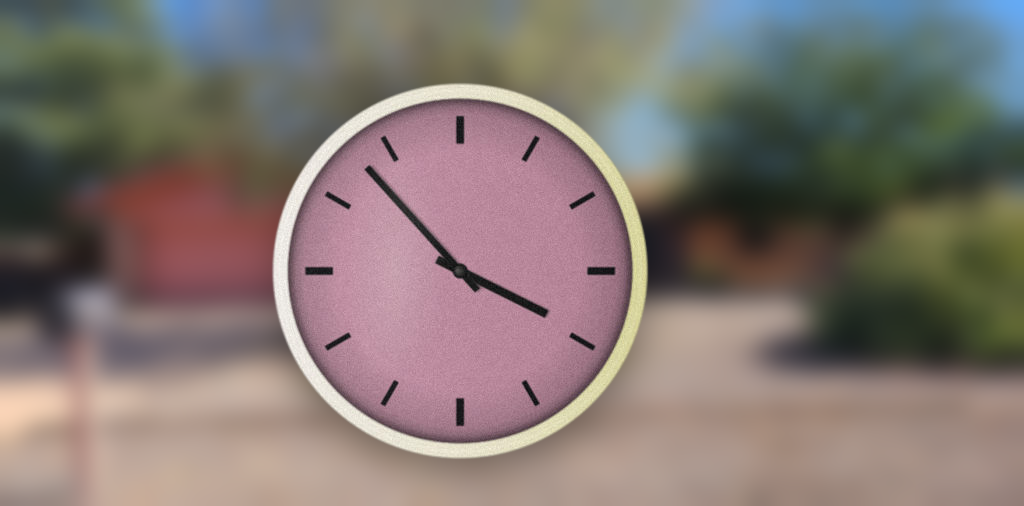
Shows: h=3 m=53
